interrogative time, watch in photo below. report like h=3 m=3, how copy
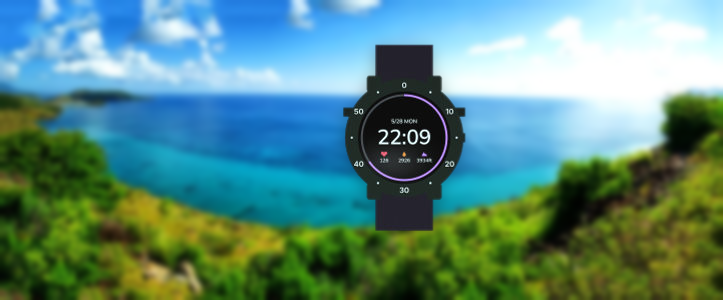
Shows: h=22 m=9
